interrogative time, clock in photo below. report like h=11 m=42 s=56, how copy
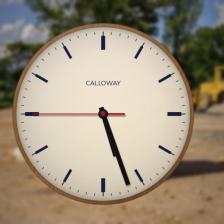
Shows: h=5 m=26 s=45
